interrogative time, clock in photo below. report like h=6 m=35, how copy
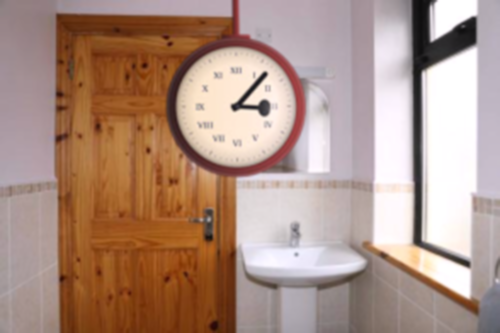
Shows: h=3 m=7
